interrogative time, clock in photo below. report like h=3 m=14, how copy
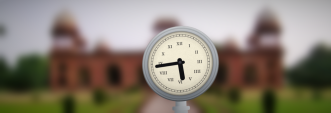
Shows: h=5 m=44
